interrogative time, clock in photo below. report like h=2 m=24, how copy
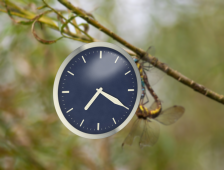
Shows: h=7 m=20
